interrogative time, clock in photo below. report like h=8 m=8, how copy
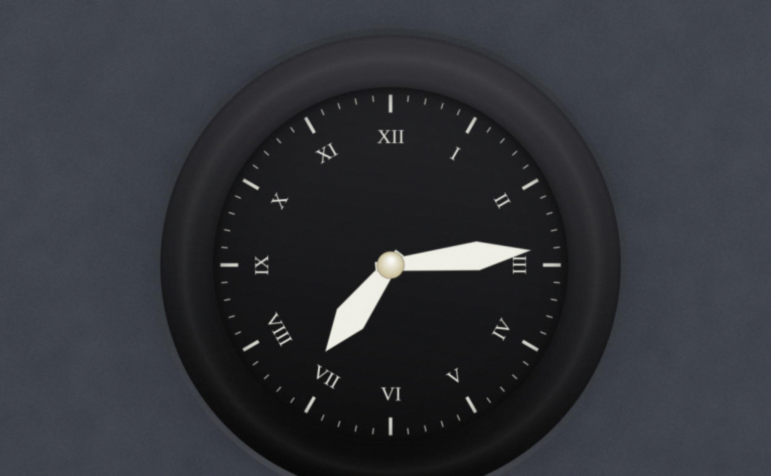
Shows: h=7 m=14
